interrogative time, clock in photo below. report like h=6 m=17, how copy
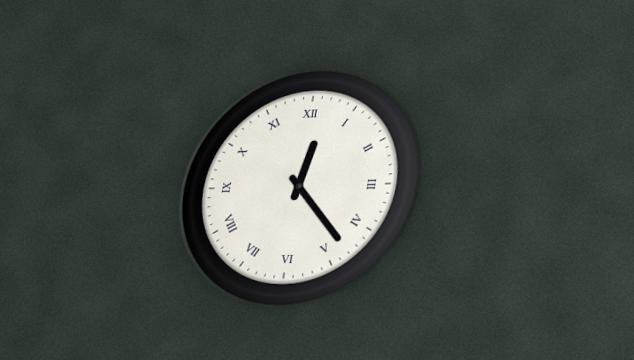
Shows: h=12 m=23
